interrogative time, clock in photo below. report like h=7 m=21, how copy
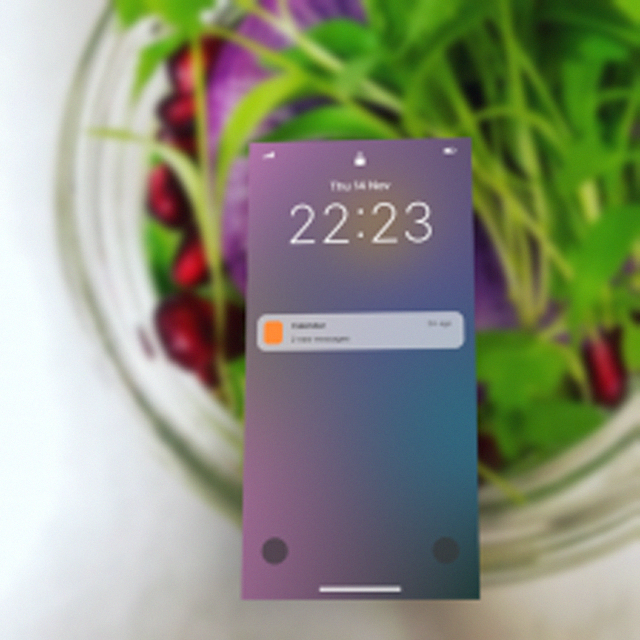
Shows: h=22 m=23
